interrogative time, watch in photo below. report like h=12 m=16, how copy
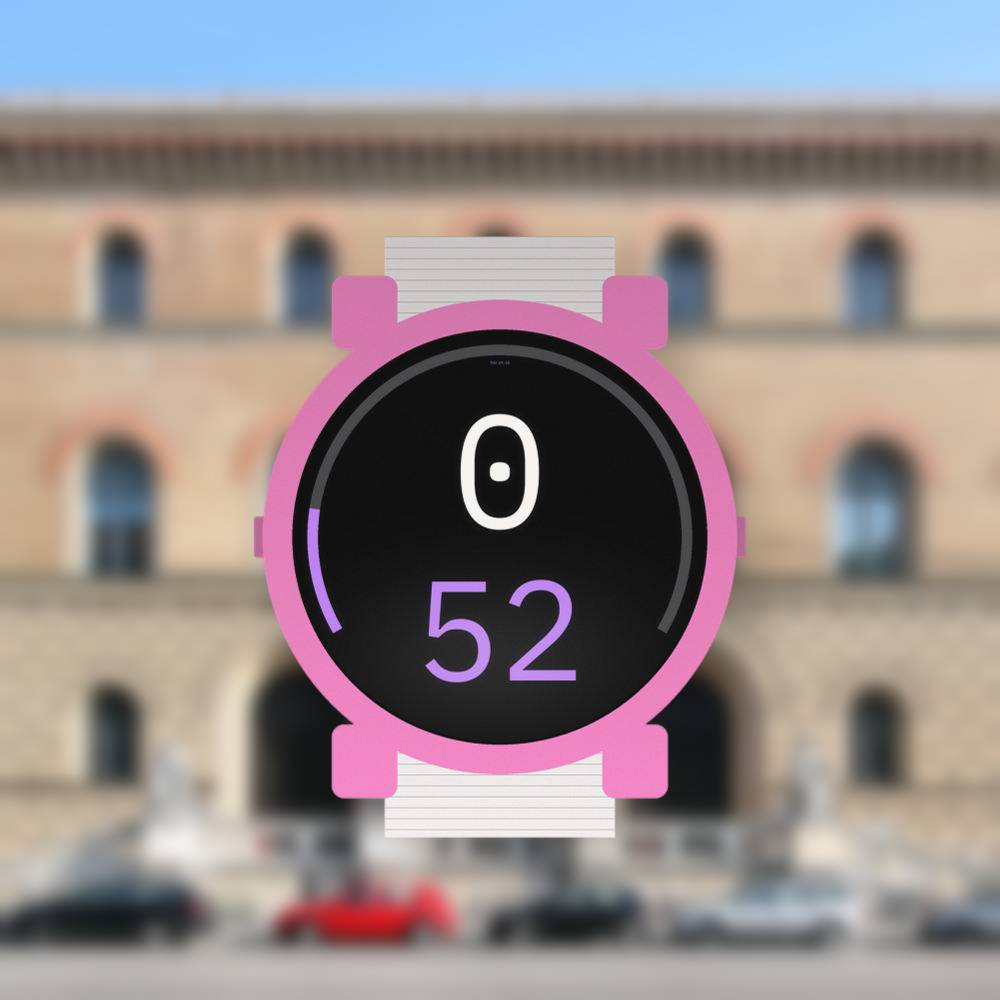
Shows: h=0 m=52
